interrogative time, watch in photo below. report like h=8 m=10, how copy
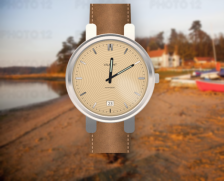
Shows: h=12 m=10
